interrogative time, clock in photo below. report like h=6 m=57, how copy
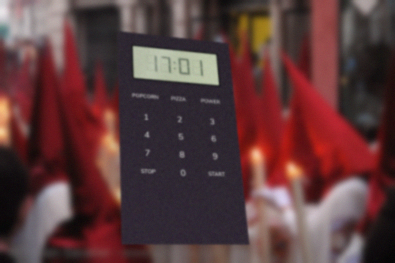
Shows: h=17 m=1
